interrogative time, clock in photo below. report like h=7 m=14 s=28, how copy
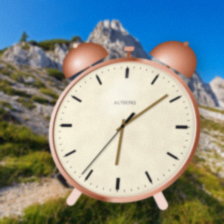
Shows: h=6 m=8 s=36
